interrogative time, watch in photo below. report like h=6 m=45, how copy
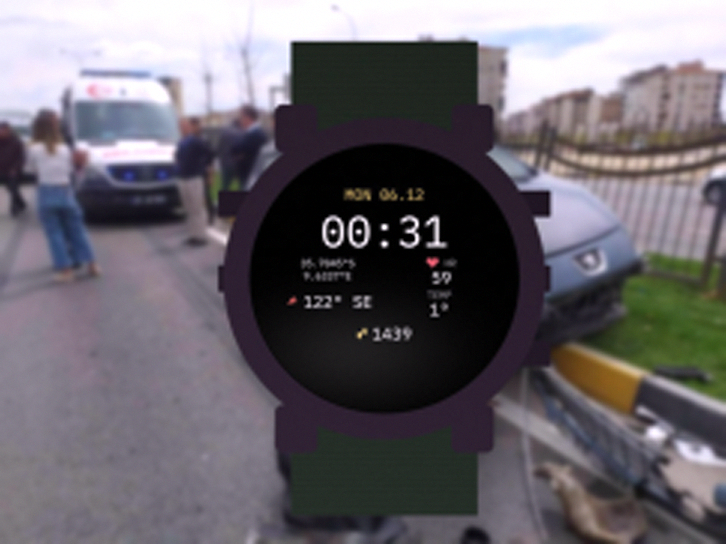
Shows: h=0 m=31
